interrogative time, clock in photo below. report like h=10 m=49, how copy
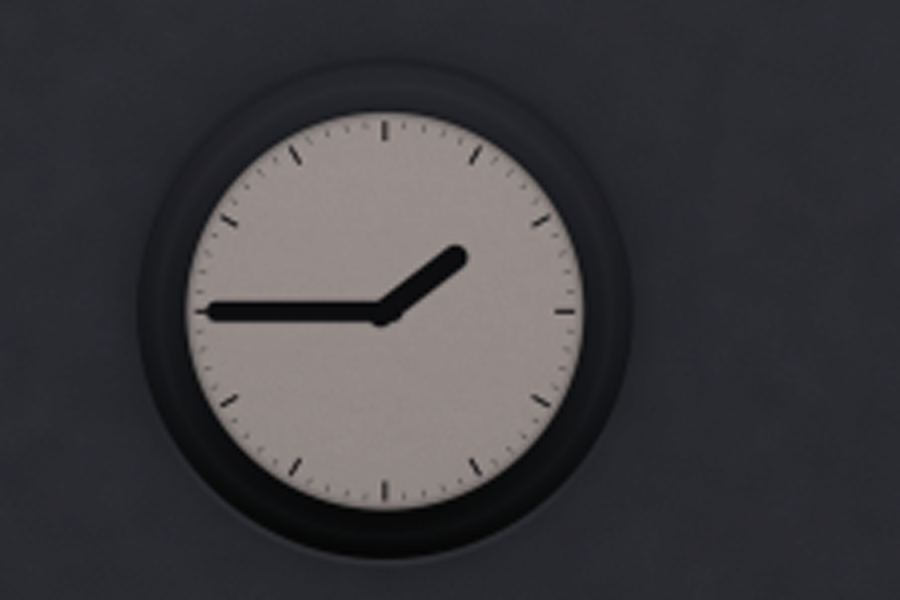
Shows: h=1 m=45
